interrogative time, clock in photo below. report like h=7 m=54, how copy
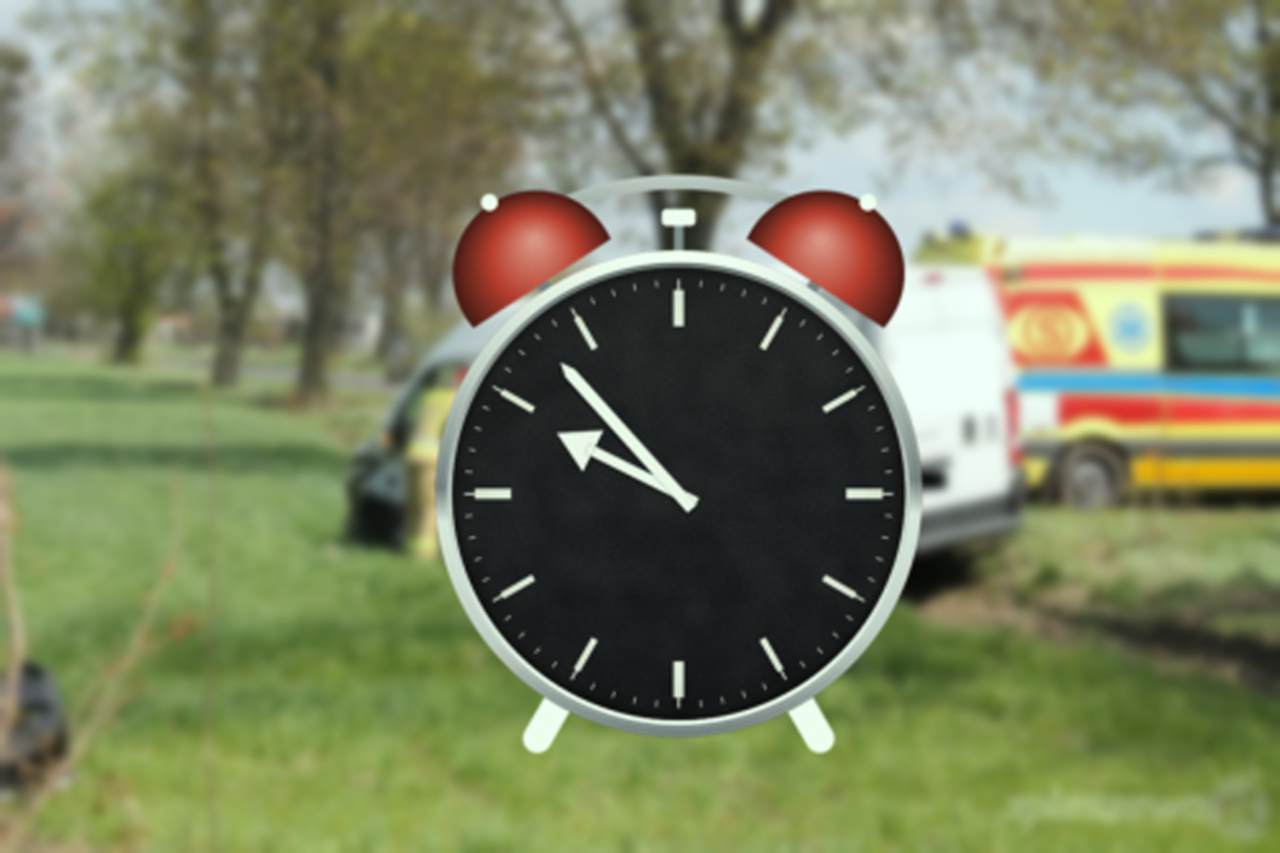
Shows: h=9 m=53
